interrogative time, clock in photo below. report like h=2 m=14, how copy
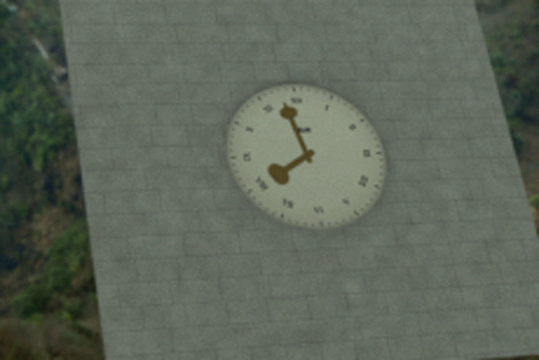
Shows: h=7 m=58
